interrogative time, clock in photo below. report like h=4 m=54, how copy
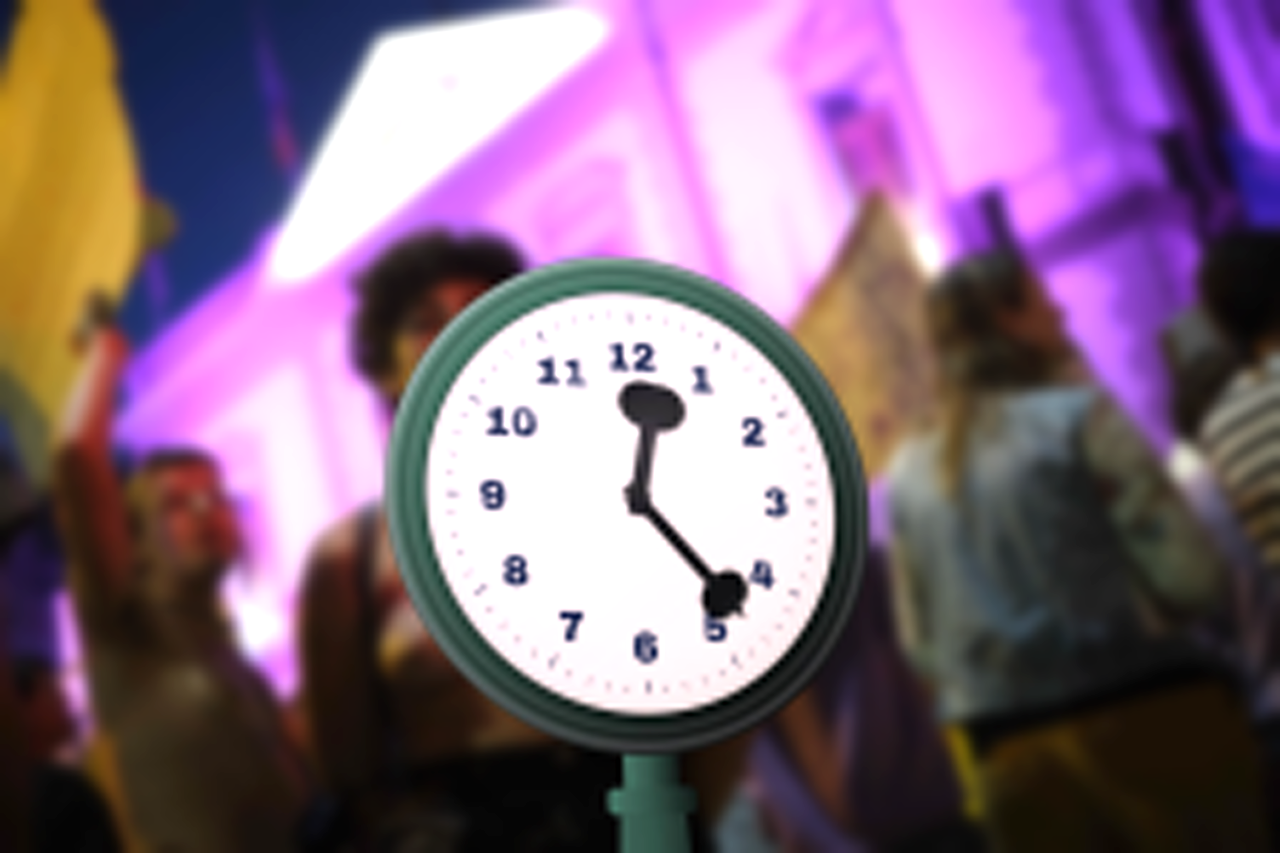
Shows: h=12 m=23
